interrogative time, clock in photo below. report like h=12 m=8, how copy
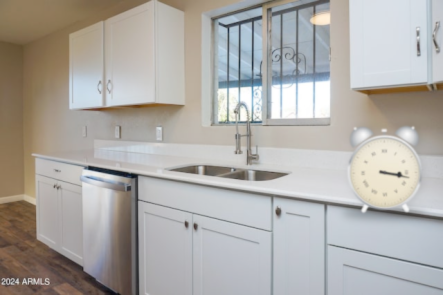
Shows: h=3 m=17
